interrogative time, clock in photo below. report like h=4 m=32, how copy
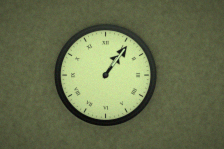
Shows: h=1 m=6
